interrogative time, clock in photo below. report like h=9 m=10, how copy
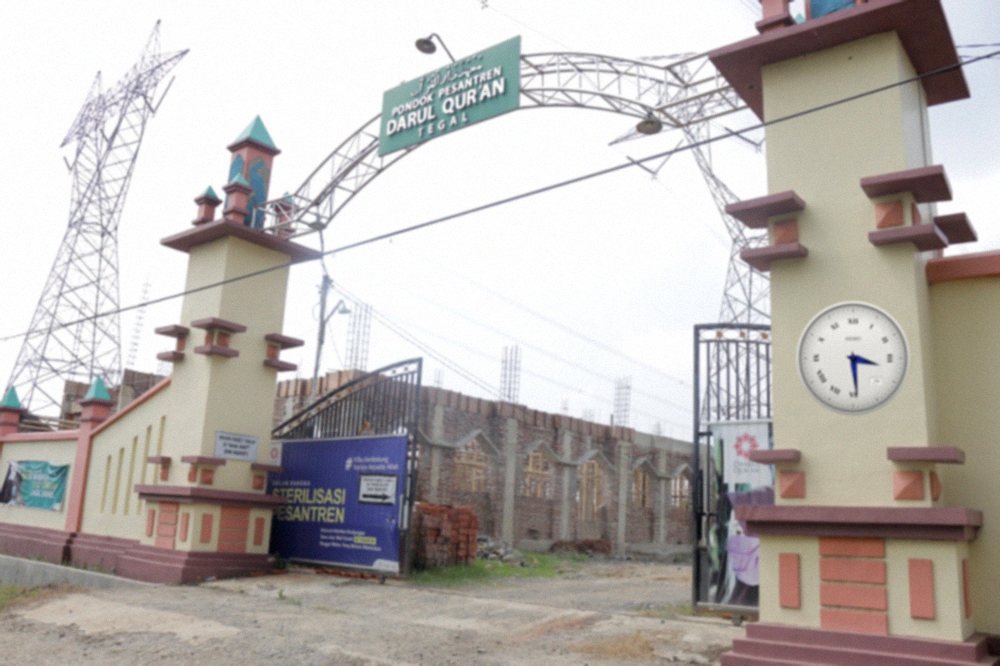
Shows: h=3 m=29
